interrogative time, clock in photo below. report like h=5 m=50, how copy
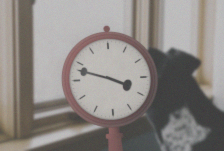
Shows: h=3 m=48
